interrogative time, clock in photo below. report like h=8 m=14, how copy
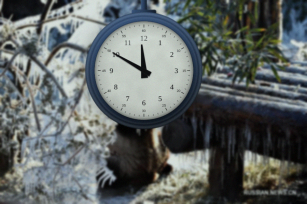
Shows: h=11 m=50
